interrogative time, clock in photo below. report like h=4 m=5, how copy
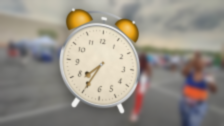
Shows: h=7 m=35
